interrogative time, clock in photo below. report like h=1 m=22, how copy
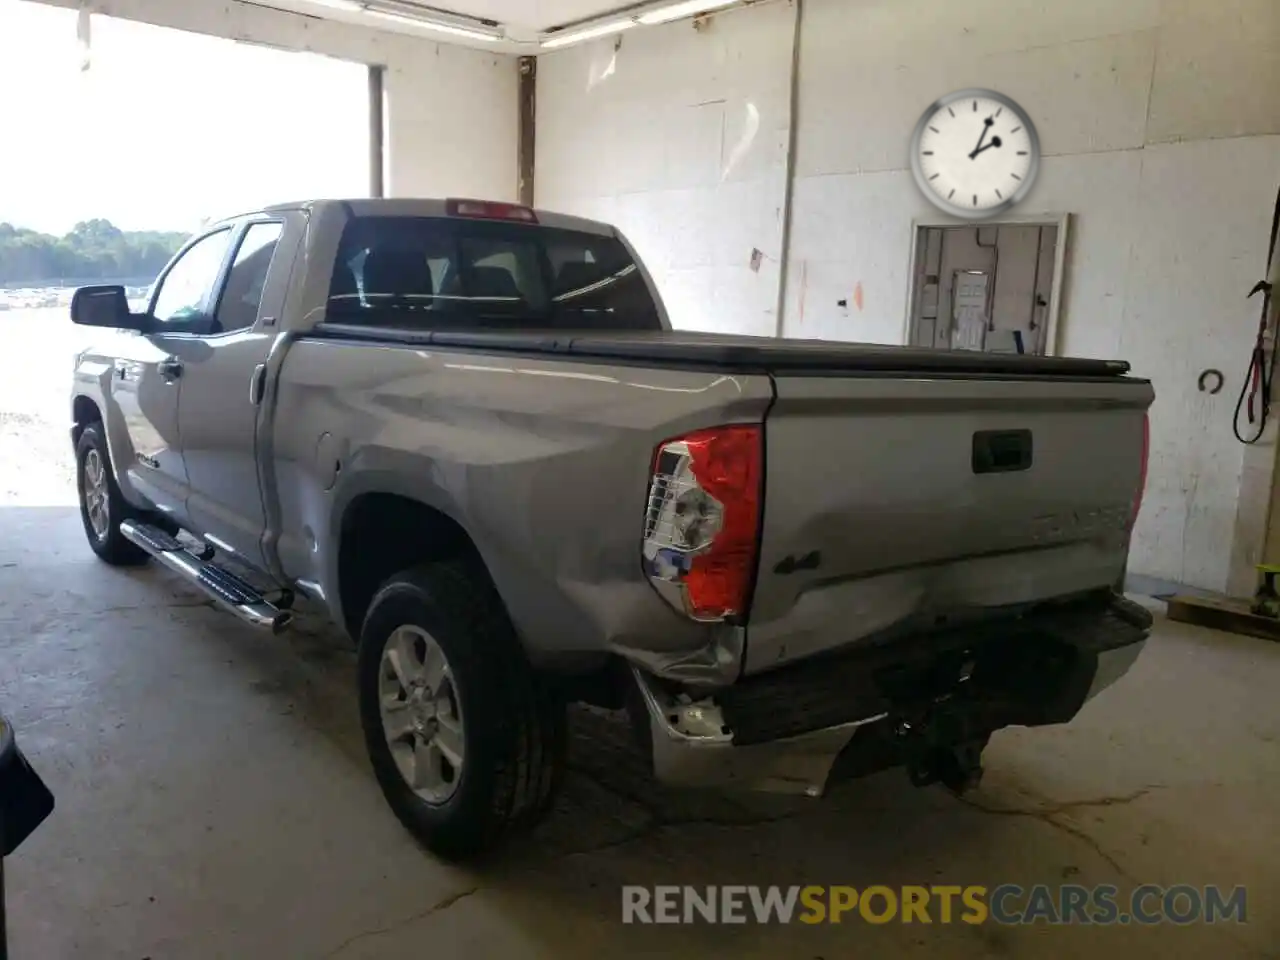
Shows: h=2 m=4
